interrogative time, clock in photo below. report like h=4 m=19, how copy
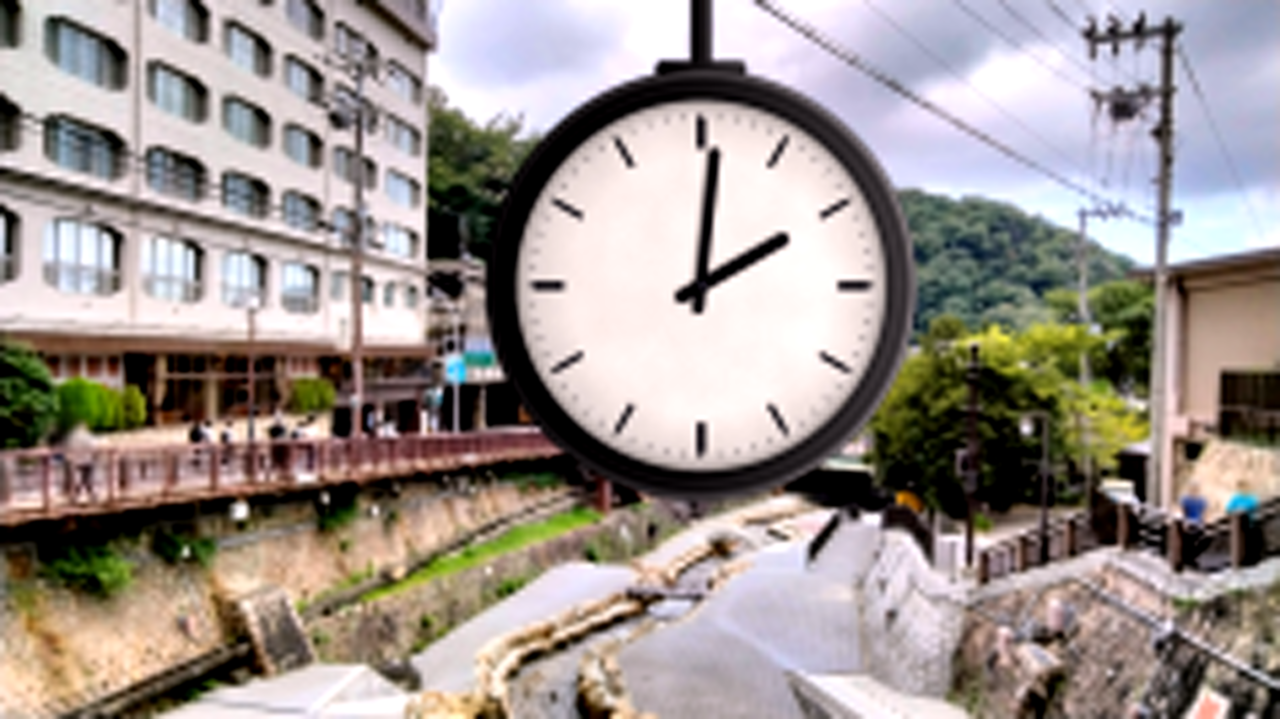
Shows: h=2 m=1
